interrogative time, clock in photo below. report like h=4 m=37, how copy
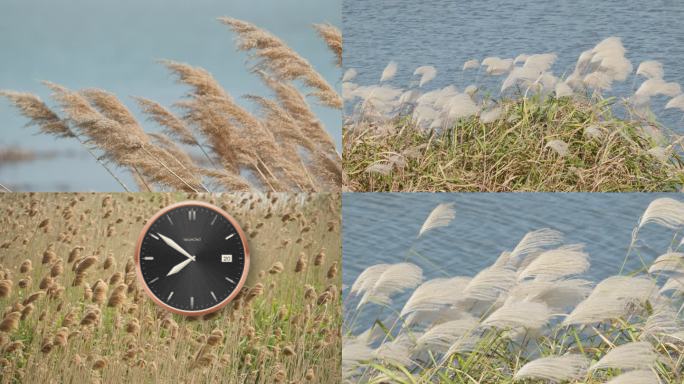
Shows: h=7 m=51
